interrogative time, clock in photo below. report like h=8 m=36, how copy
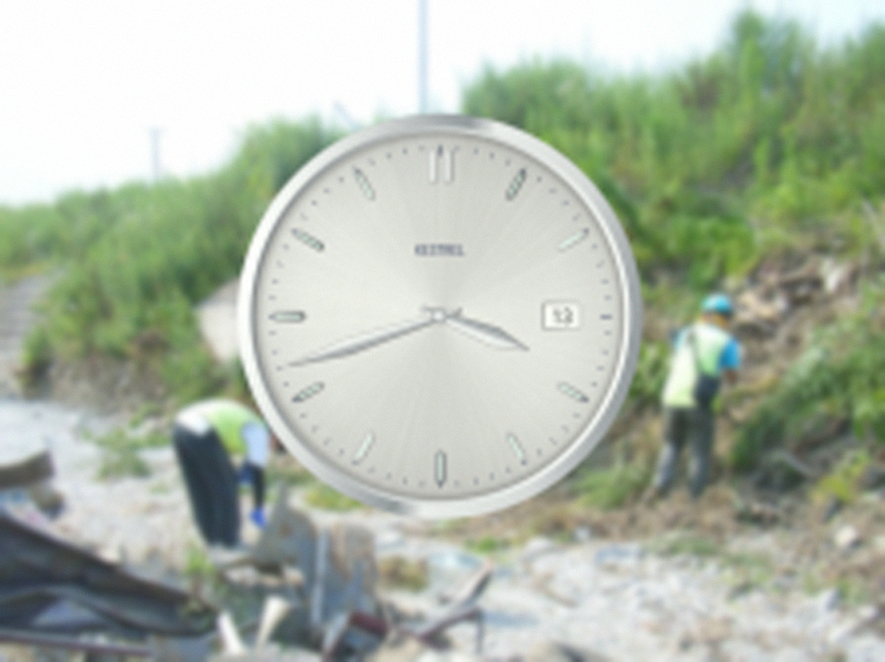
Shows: h=3 m=42
